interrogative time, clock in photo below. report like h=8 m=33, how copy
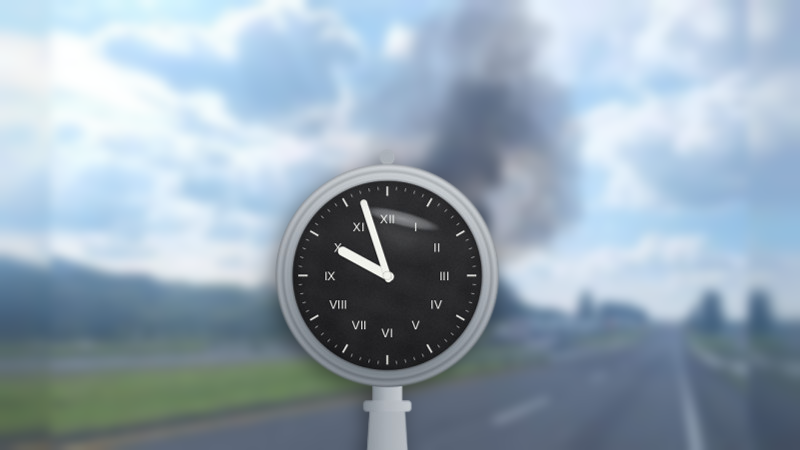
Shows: h=9 m=57
